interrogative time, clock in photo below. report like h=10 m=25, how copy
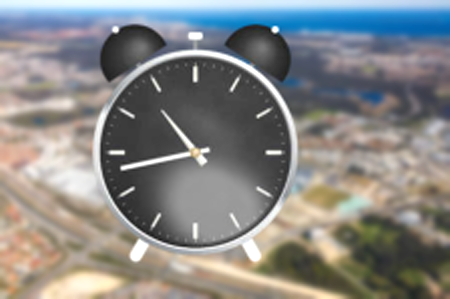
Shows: h=10 m=43
